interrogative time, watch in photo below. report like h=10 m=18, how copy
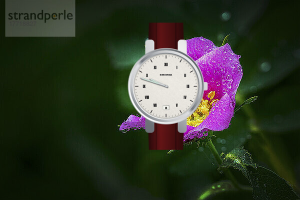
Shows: h=9 m=48
